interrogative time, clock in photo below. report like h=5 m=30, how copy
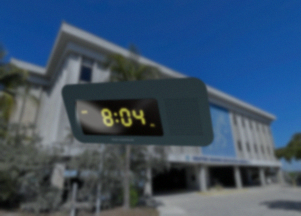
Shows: h=8 m=4
